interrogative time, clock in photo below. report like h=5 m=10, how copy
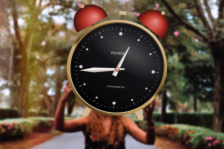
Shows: h=12 m=44
